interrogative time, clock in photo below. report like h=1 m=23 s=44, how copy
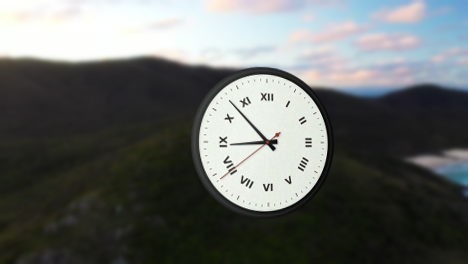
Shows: h=8 m=52 s=39
